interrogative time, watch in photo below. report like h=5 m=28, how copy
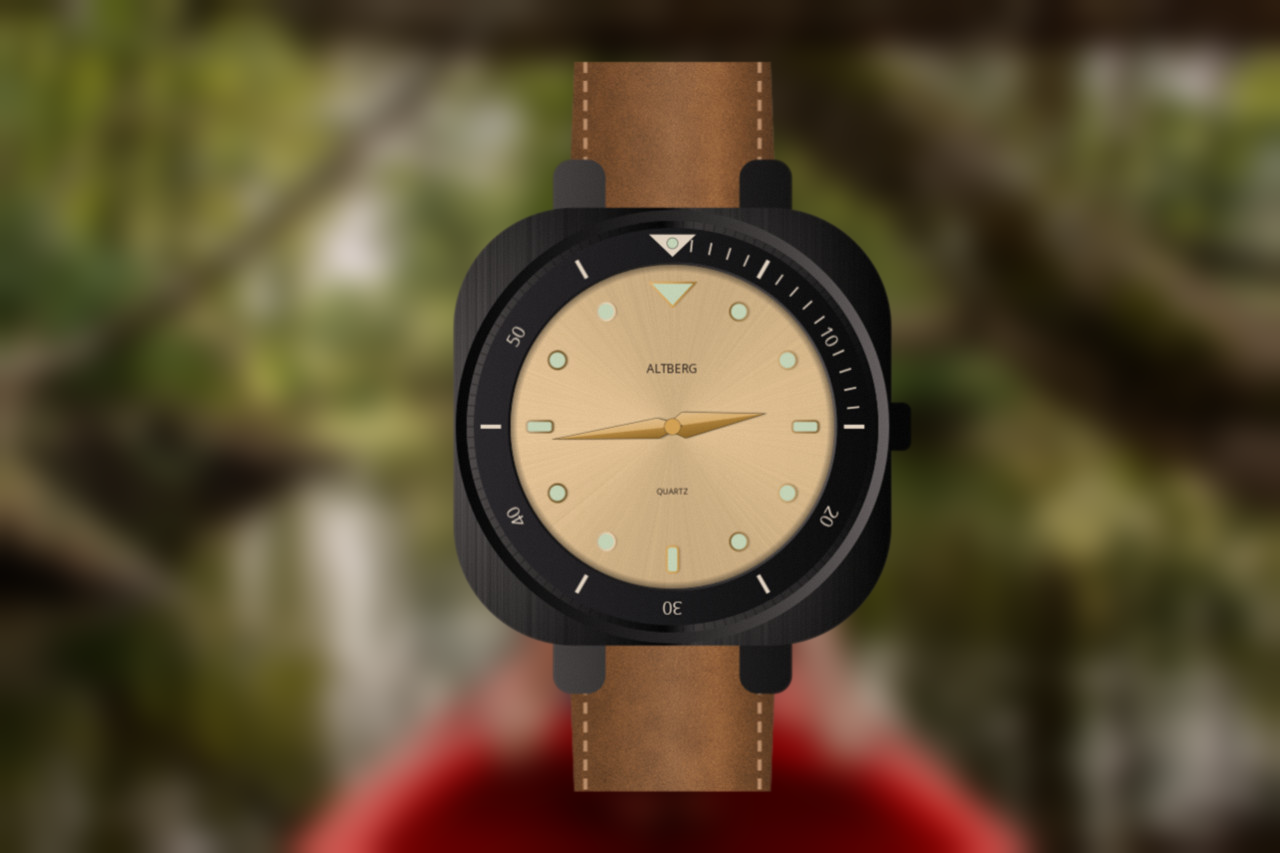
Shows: h=2 m=44
